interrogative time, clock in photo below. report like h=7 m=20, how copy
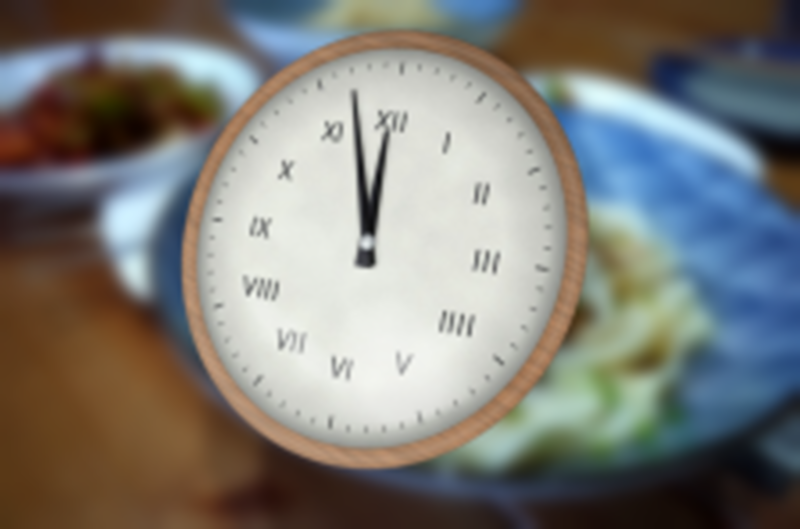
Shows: h=11 m=57
